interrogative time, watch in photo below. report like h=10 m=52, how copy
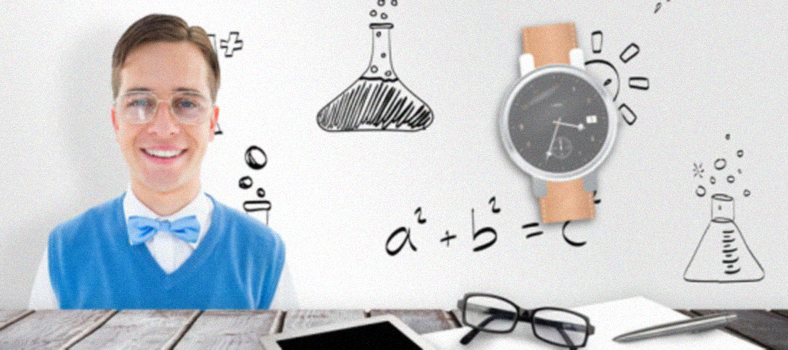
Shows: h=3 m=34
